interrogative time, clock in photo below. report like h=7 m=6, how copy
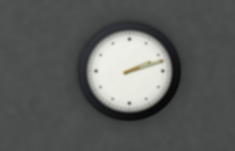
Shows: h=2 m=12
